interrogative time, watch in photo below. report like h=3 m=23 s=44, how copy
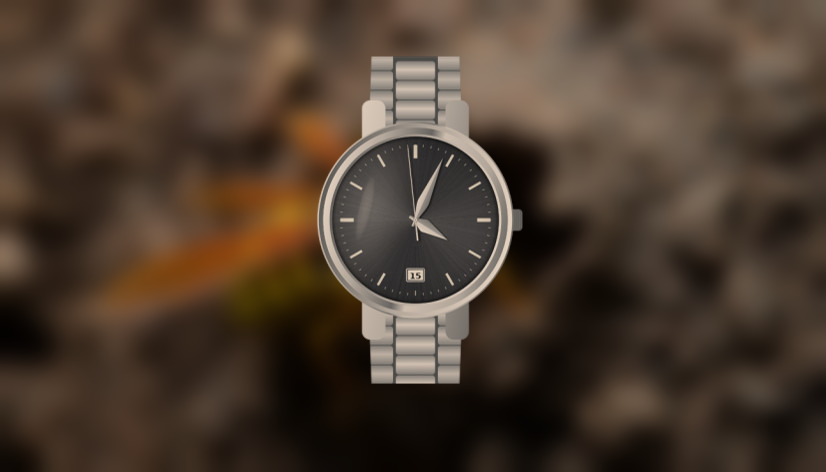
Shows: h=4 m=3 s=59
